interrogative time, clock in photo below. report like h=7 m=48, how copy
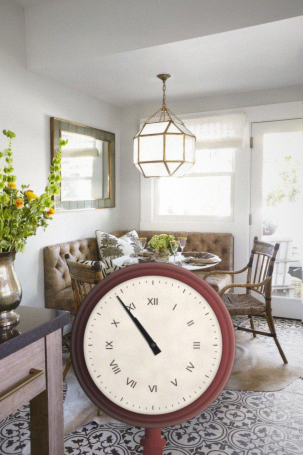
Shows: h=10 m=54
